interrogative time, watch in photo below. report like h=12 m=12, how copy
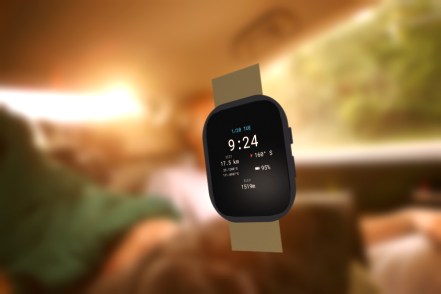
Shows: h=9 m=24
